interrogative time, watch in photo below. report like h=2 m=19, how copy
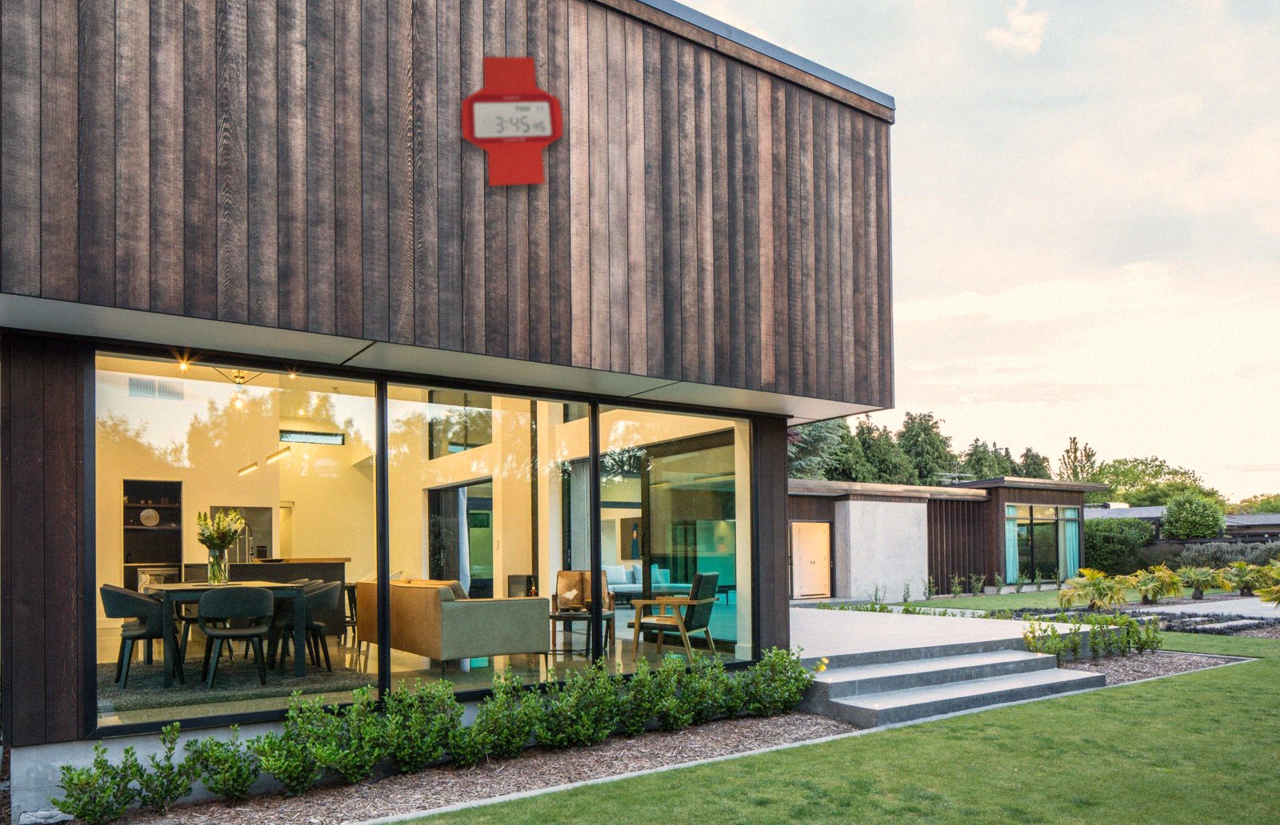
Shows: h=3 m=45
